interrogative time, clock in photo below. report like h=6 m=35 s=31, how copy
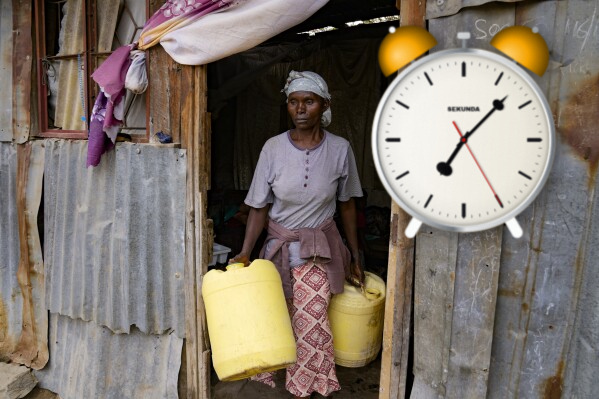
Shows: h=7 m=7 s=25
